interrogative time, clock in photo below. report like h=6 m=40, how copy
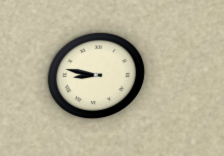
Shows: h=8 m=47
